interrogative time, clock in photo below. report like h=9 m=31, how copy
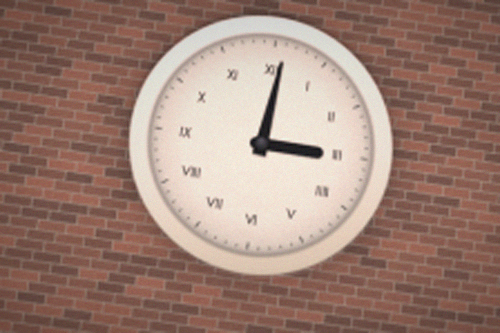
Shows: h=3 m=1
